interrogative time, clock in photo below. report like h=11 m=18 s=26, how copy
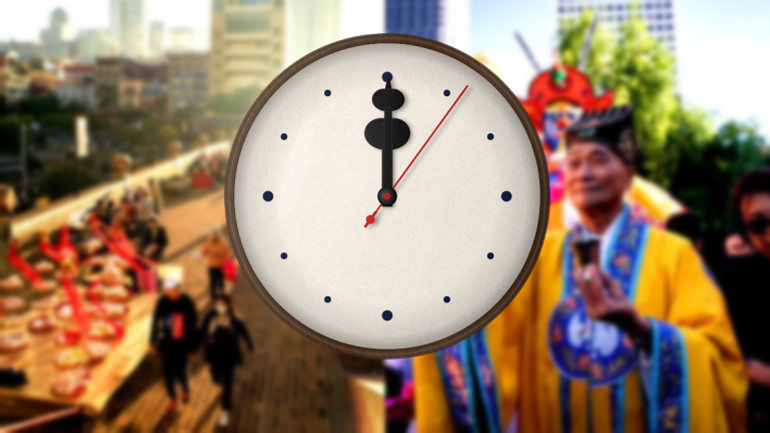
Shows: h=12 m=0 s=6
